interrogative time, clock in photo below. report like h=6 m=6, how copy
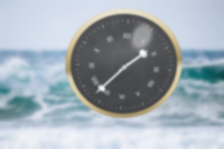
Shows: h=1 m=37
